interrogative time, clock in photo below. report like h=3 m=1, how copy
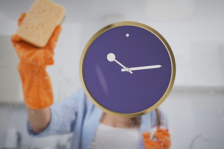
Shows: h=10 m=14
